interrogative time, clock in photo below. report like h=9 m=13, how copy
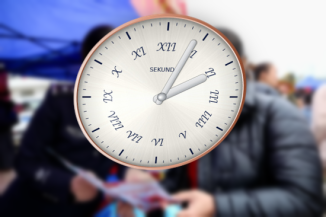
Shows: h=2 m=4
